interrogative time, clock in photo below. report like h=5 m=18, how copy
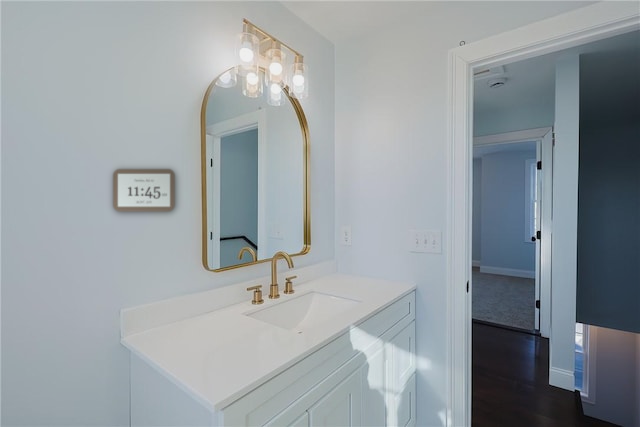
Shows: h=11 m=45
